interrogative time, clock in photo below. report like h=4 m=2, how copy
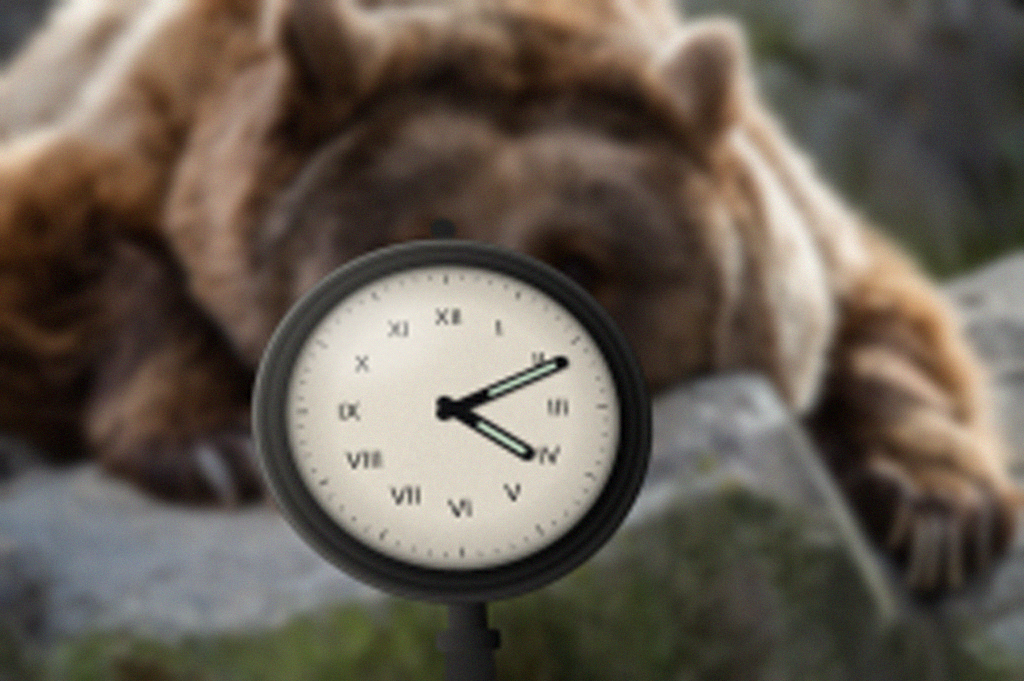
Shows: h=4 m=11
